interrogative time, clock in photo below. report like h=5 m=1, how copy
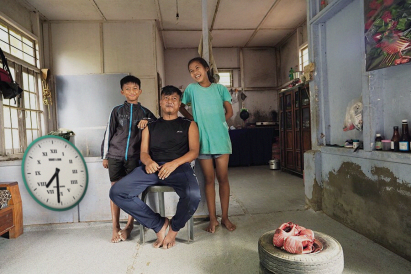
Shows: h=7 m=31
